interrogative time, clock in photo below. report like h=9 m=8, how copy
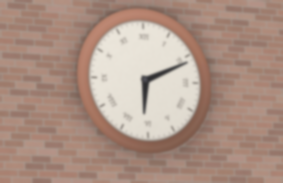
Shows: h=6 m=11
